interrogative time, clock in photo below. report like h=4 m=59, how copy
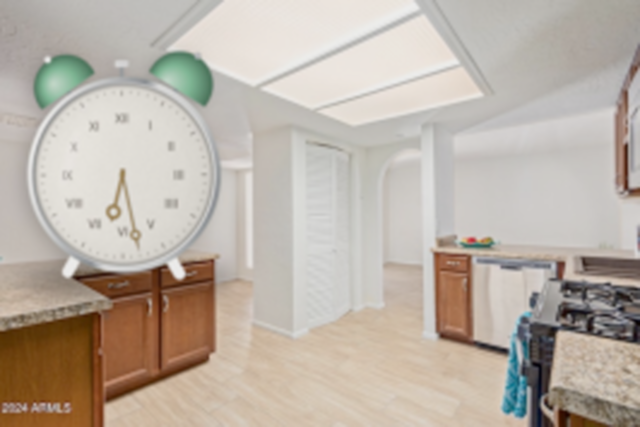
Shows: h=6 m=28
